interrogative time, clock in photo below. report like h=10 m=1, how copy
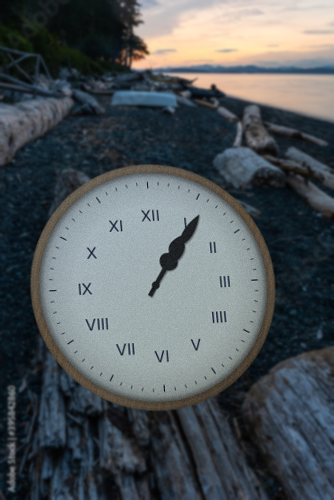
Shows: h=1 m=6
